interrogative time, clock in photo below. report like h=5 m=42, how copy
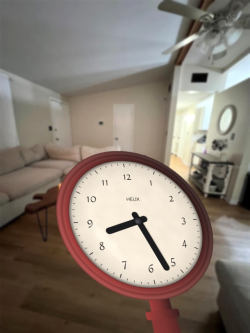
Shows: h=8 m=27
